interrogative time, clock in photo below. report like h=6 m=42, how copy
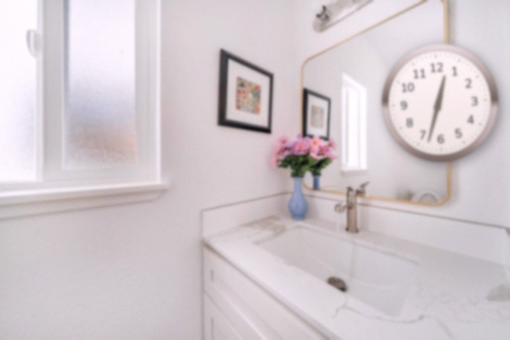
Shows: h=12 m=33
